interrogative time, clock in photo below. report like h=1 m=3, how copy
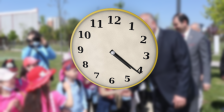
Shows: h=4 m=21
